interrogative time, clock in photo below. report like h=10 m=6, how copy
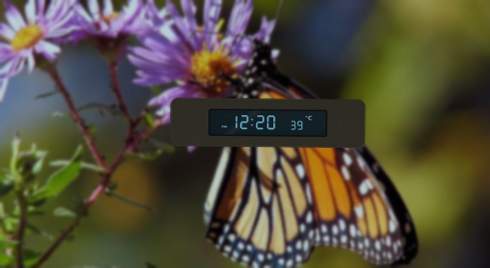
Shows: h=12 m=20
